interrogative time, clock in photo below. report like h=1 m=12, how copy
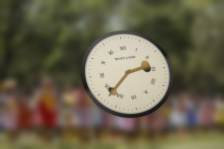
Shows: h=2 m=38
